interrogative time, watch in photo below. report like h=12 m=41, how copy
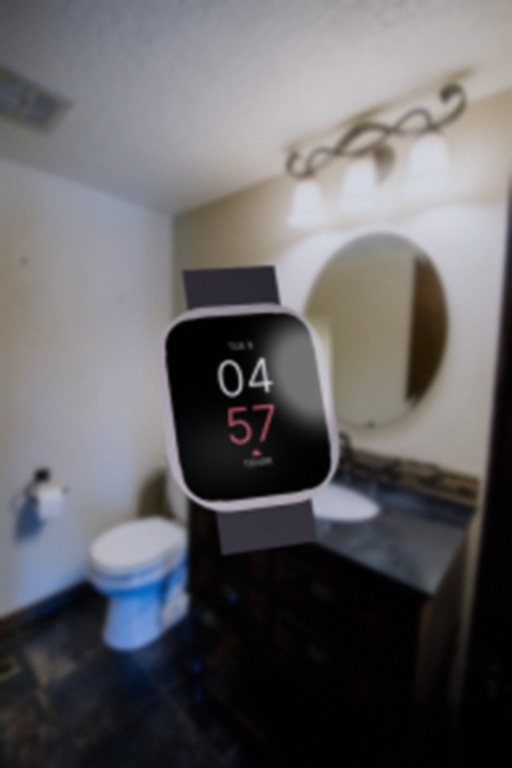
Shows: h=4 m=57
